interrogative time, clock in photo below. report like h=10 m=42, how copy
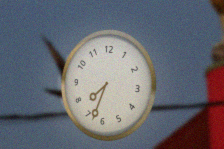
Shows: h=7 m=33
